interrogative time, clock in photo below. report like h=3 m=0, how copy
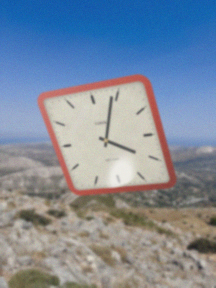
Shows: h=4 m=4
